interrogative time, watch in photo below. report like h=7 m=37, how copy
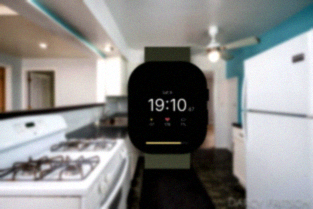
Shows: h=19 m=10
